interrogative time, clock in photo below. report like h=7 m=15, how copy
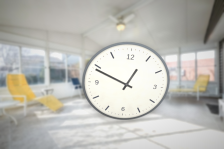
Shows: h=12 m=49
